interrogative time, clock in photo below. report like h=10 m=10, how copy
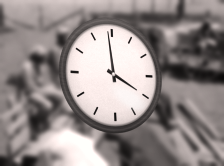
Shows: h=3 m=59
